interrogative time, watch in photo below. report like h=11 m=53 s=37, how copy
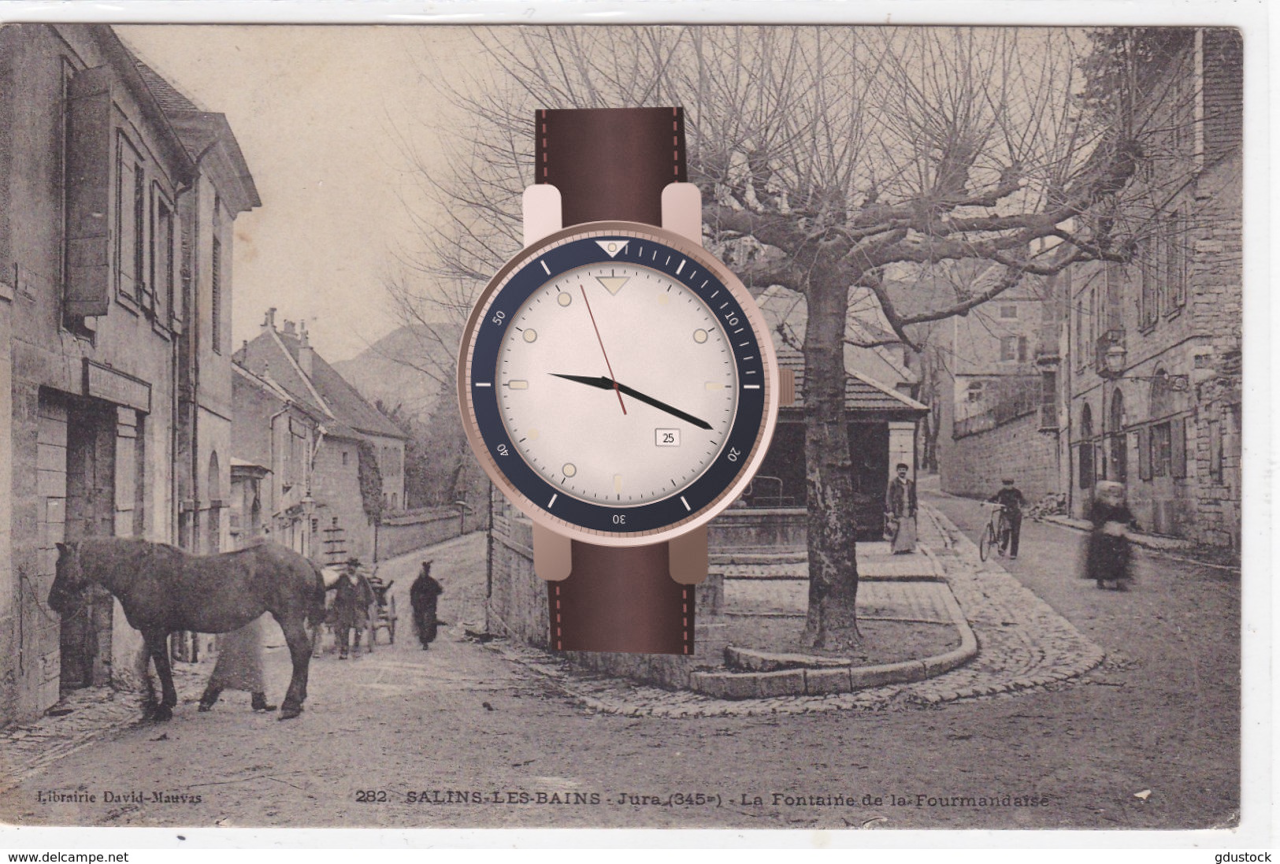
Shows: h=9 m=18 s=57
